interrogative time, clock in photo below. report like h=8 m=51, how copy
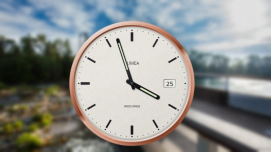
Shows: h=3 m=57
